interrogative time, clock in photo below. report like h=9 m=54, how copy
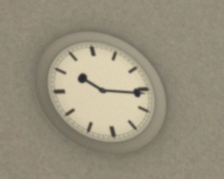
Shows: h=10 m=16
